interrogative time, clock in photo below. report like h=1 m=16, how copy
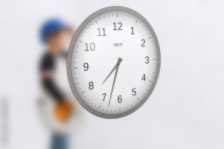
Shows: h=7 m=33
